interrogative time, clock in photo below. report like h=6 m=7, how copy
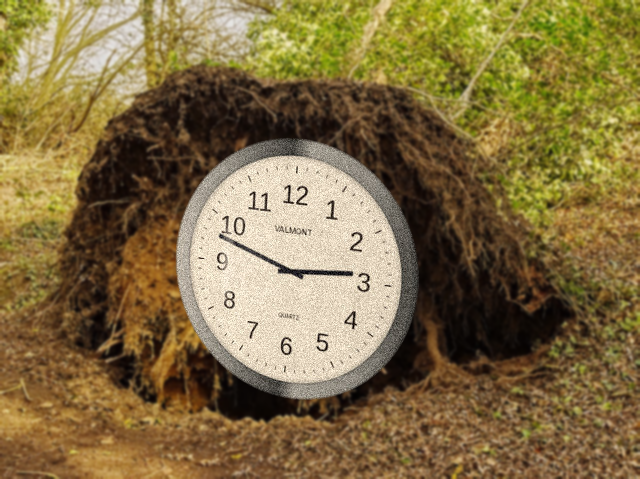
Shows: h=2 m=48
